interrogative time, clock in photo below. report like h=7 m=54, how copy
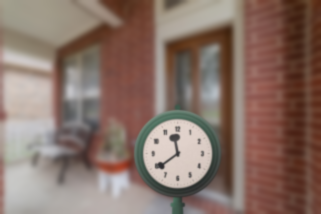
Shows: h=11 m=39
